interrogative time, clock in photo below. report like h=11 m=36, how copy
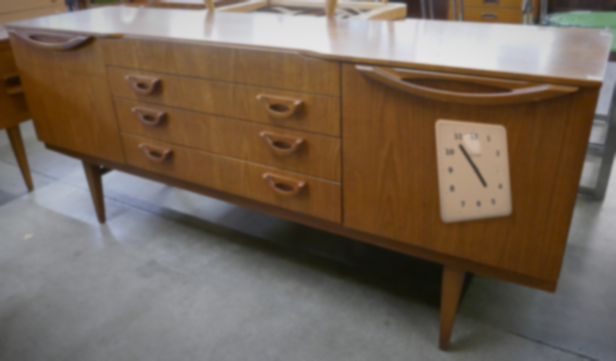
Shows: h=4 m=54
